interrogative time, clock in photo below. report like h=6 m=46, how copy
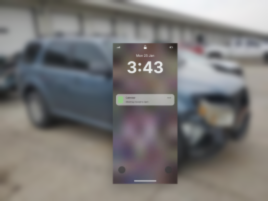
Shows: h=3 m=43
